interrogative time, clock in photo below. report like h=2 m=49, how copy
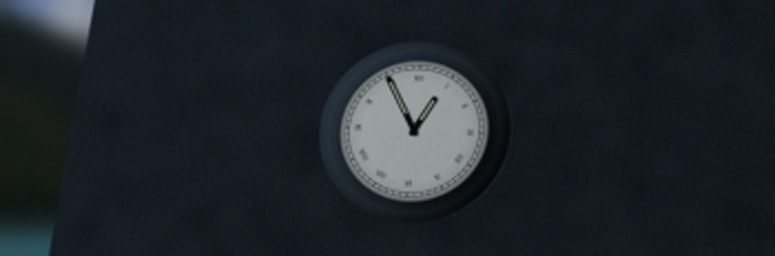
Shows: h=12 m=55
